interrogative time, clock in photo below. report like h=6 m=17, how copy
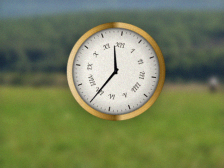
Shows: h=11 m=35
